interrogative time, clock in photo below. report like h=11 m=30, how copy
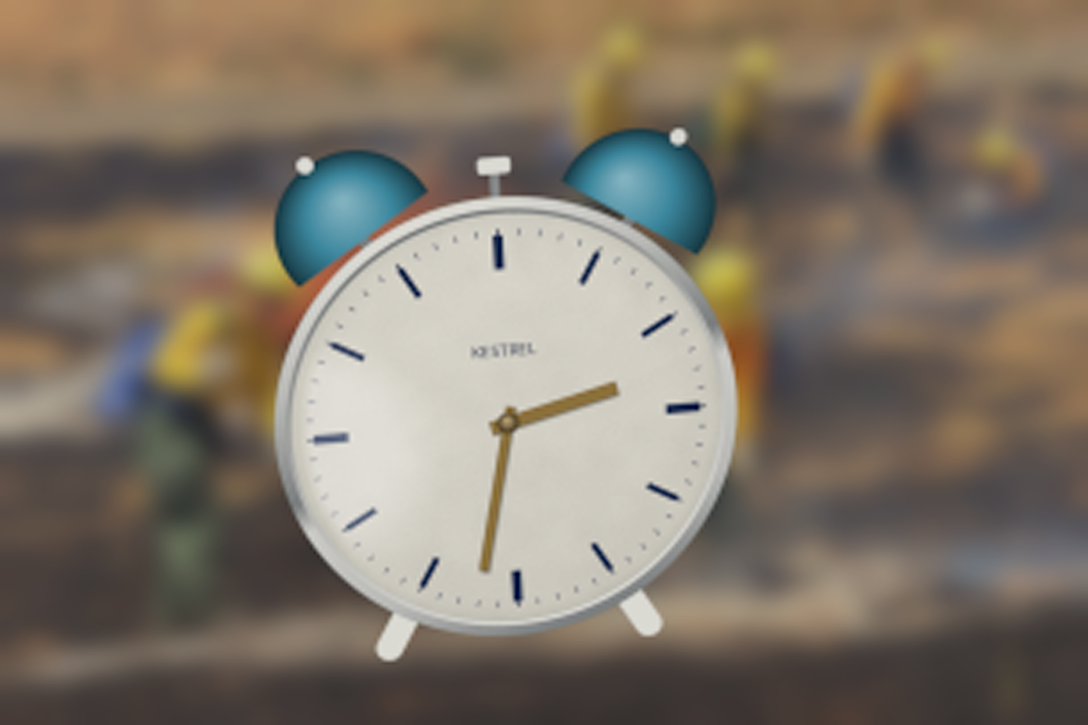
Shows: h=2 m=32
